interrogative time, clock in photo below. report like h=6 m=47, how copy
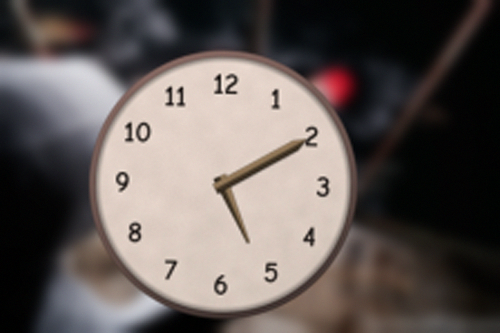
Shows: h=5 m=10
